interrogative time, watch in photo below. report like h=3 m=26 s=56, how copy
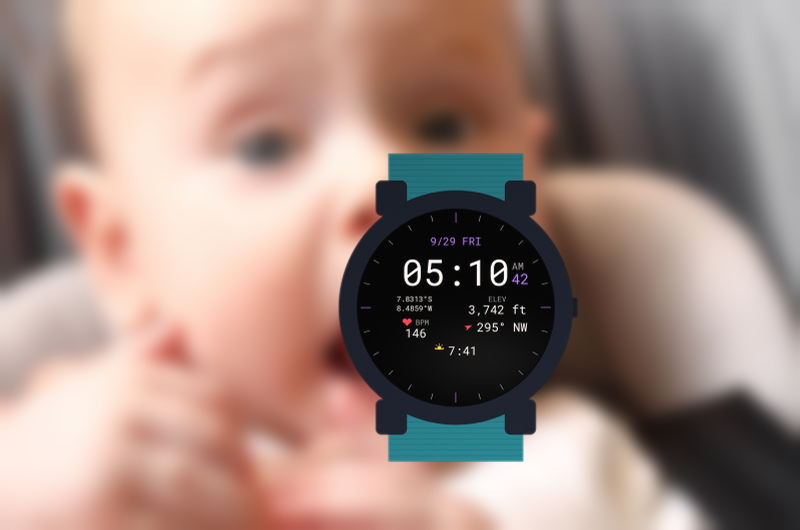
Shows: h=5 m=10 s=42
